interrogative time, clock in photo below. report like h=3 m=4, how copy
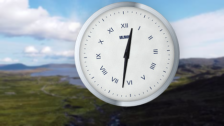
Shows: h=12 m=32
